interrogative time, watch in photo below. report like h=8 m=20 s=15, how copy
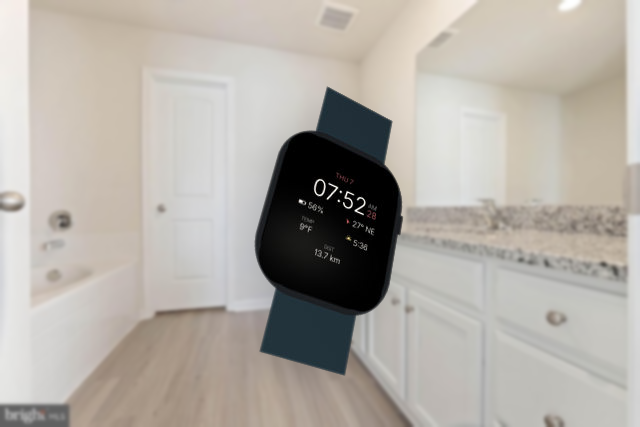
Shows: h=7 m=52 s=28
